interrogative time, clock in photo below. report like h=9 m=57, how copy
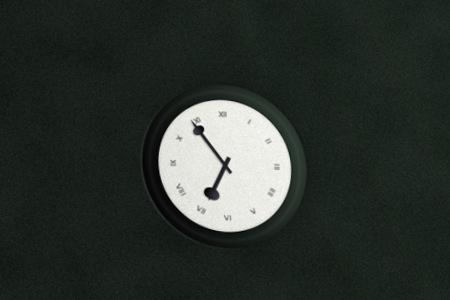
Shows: h=6 m=54
